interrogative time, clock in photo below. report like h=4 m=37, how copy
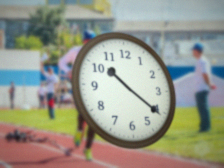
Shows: h=10 m=21
